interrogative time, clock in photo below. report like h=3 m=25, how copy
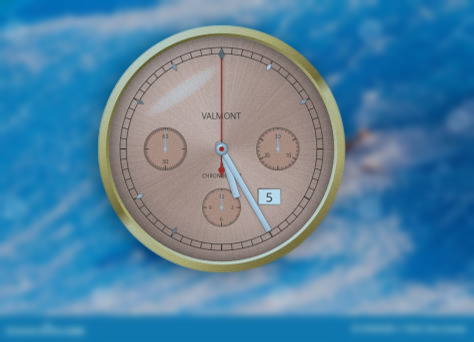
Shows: h=5 m=25
